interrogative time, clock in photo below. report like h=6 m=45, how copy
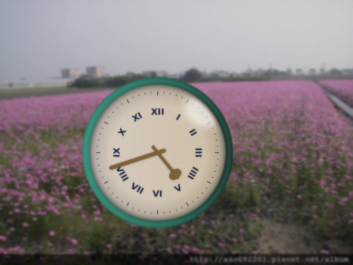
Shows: h=4 m=42
